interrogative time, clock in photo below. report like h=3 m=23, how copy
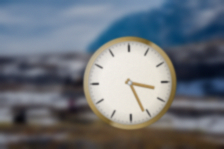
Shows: h=3 m=26
